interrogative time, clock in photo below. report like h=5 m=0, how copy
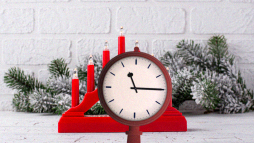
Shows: h=11 m=15
